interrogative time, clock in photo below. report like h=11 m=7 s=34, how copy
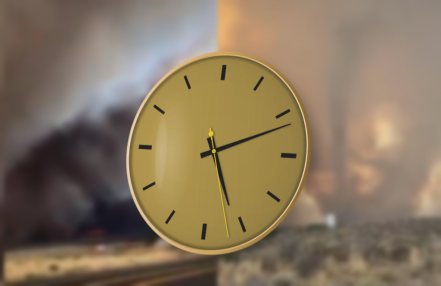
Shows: h=5 m=11 s=27
